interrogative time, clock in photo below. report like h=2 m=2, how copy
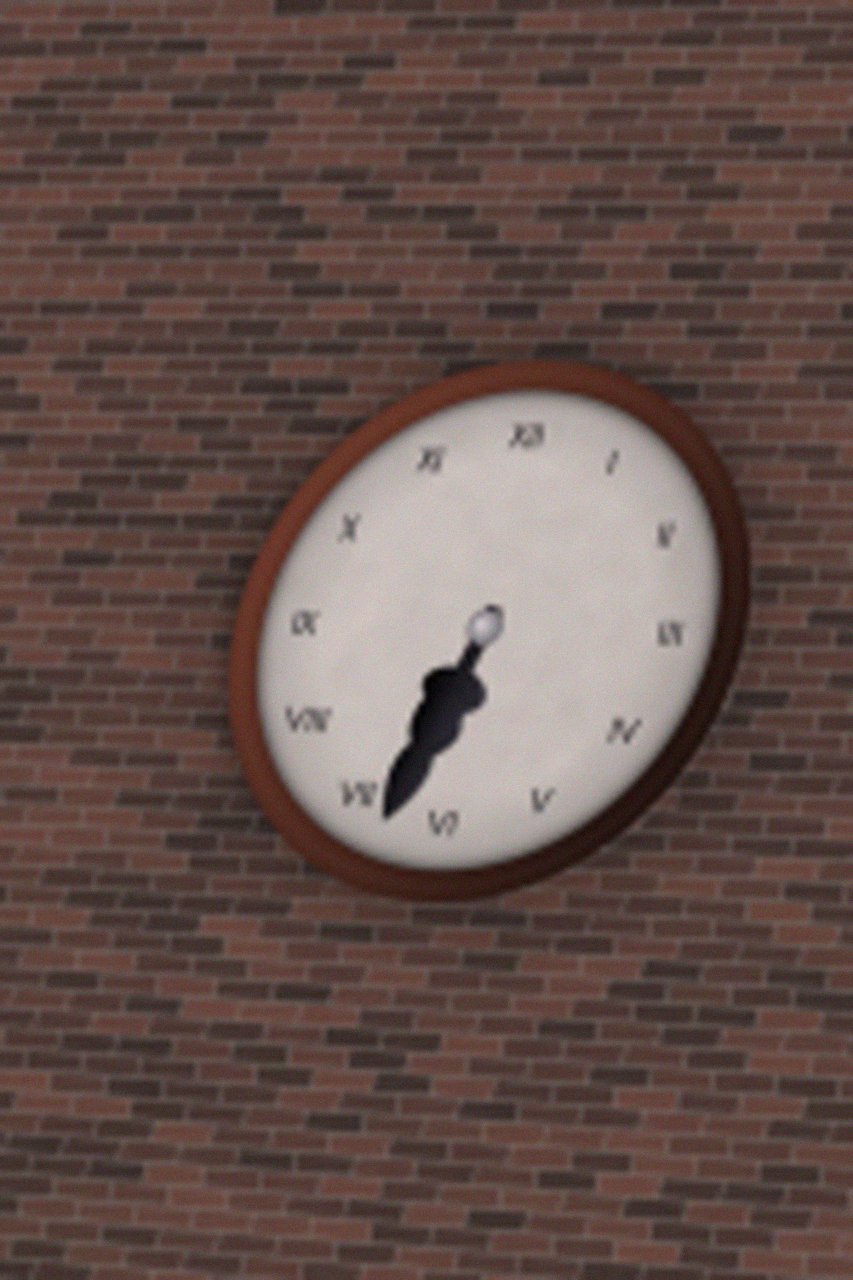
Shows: h=6 m=33
